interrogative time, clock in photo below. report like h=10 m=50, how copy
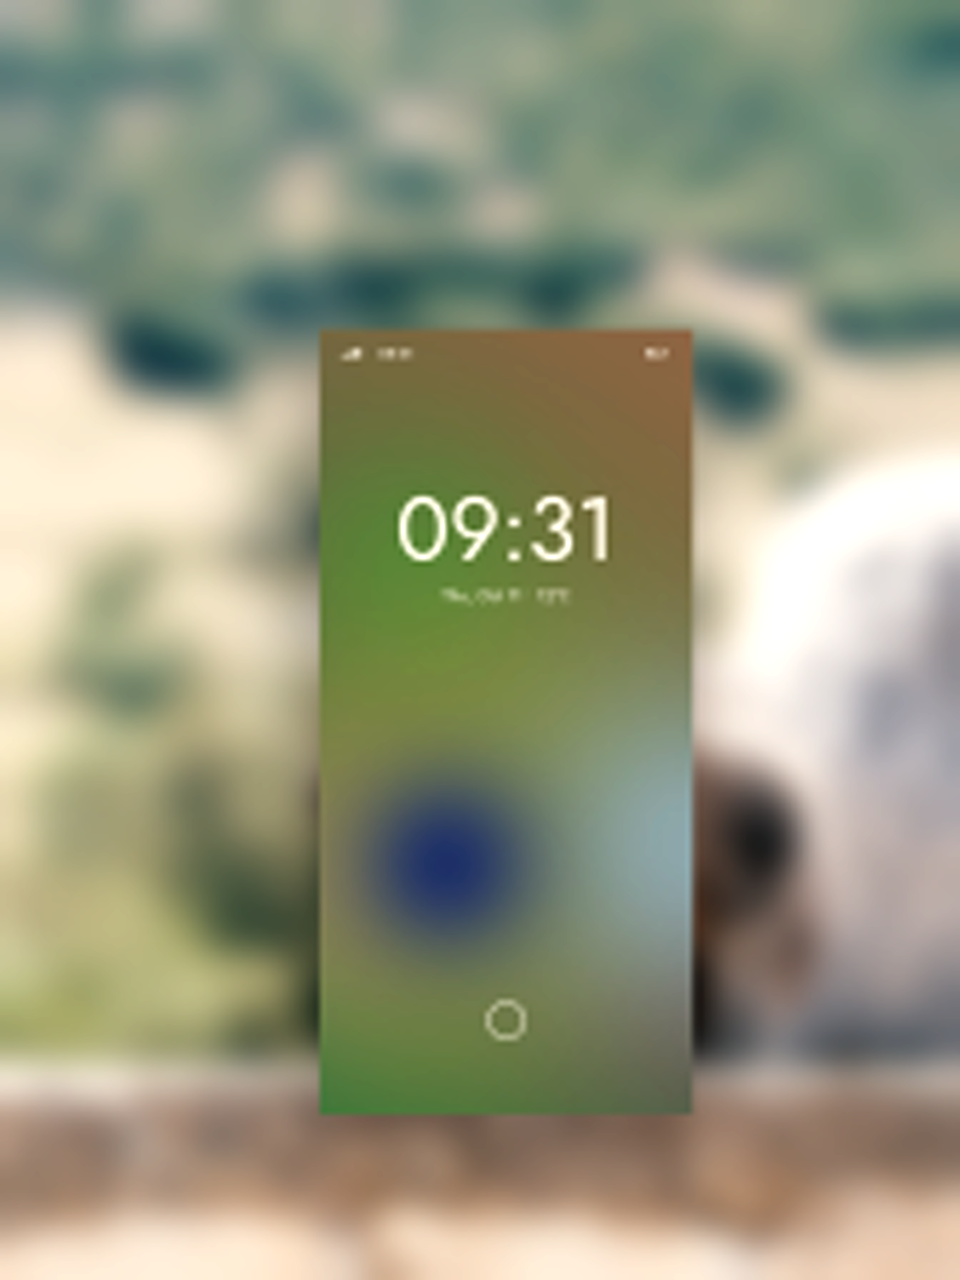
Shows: h=9 m=31
